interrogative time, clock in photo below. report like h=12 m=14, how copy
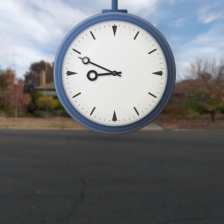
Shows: h=8 m=49
